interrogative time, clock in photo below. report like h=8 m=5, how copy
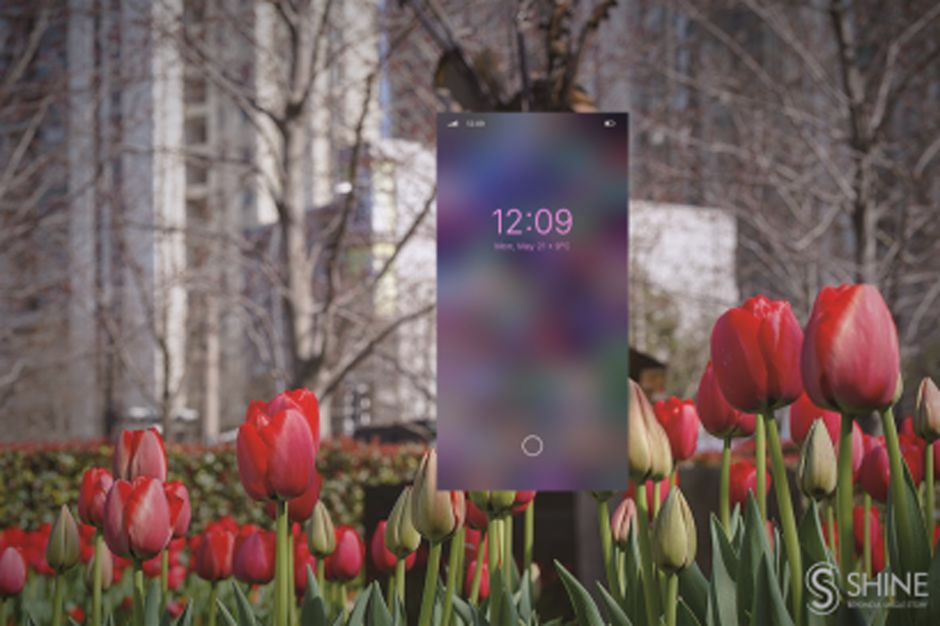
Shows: h=12 m=9
